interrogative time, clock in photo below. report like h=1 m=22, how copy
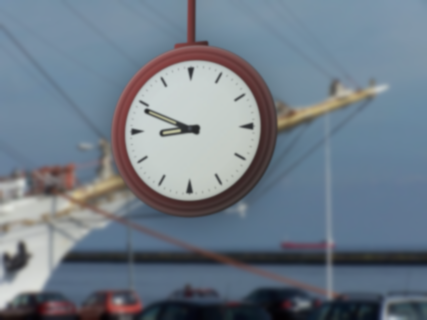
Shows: h=8 m=49
